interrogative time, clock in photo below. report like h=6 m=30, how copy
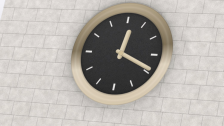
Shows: h=12 m=19
